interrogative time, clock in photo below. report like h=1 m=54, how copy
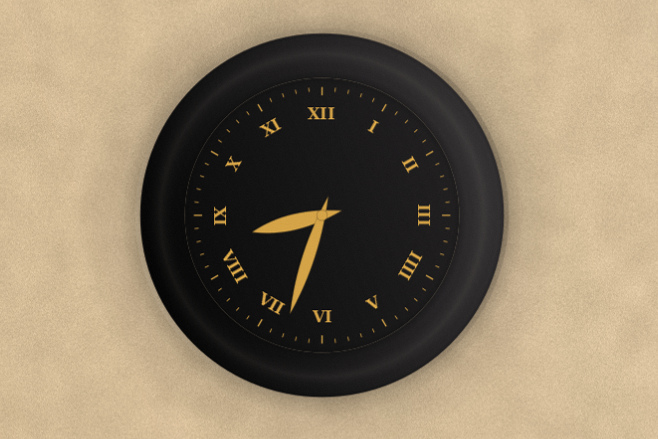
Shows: h=8 m=33
